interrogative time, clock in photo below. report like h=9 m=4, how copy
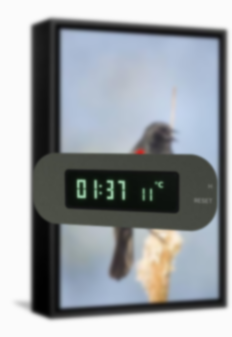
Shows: h=1 m=37
